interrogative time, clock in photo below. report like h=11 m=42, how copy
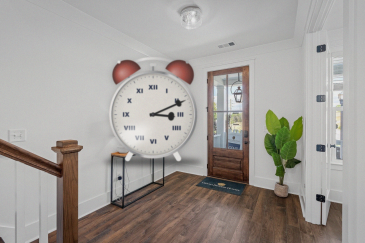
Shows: h=3 m=11
